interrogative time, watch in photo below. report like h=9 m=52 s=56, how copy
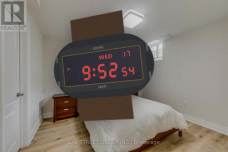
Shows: h=9 m=52 s=54
